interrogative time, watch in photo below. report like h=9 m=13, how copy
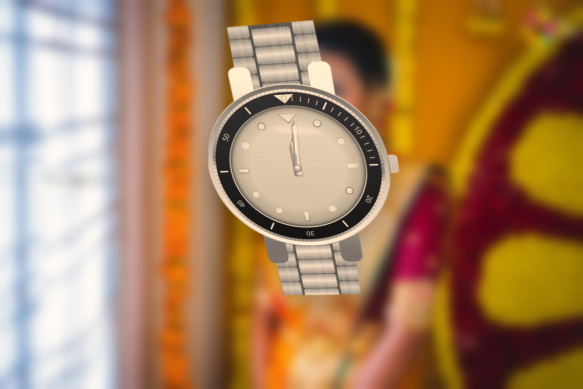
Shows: h=12 m=1
